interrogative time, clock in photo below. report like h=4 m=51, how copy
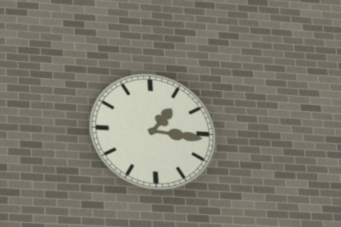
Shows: h=1 m=16
